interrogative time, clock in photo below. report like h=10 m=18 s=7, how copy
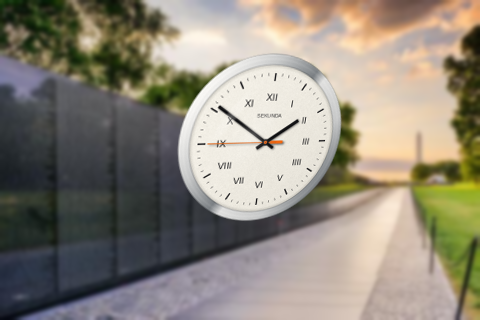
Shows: h=1 m=50 s=45
